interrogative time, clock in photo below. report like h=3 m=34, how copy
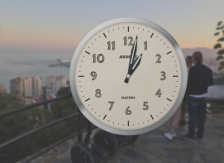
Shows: h=1 m=2
